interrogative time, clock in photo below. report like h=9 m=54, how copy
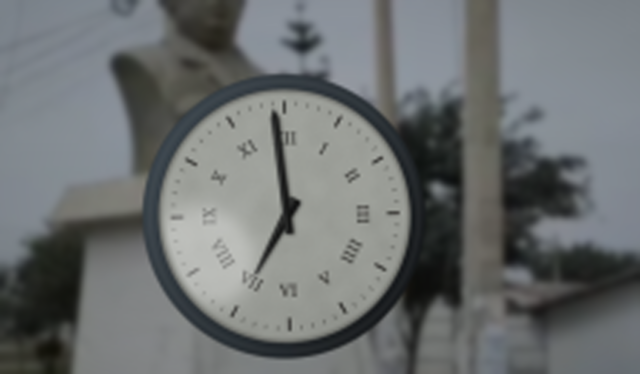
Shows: h=6 m=59
